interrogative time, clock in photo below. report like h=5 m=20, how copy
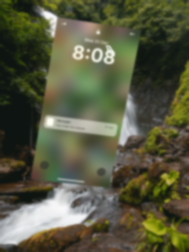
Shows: h=8 m=8
